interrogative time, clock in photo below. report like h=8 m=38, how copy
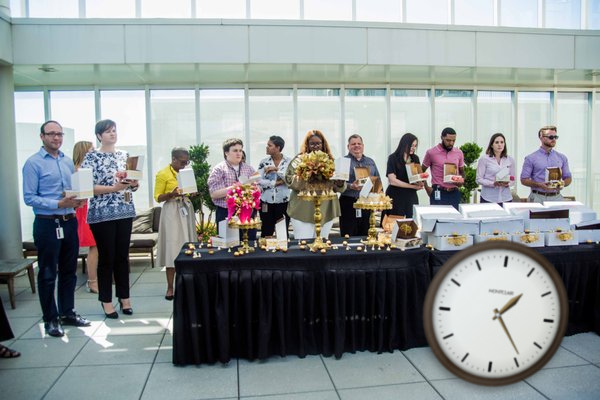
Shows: h=1 m=24
